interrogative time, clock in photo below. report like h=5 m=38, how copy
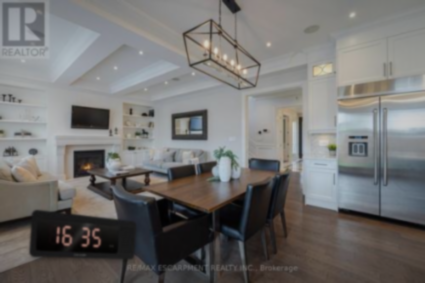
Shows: h=16 m=35
